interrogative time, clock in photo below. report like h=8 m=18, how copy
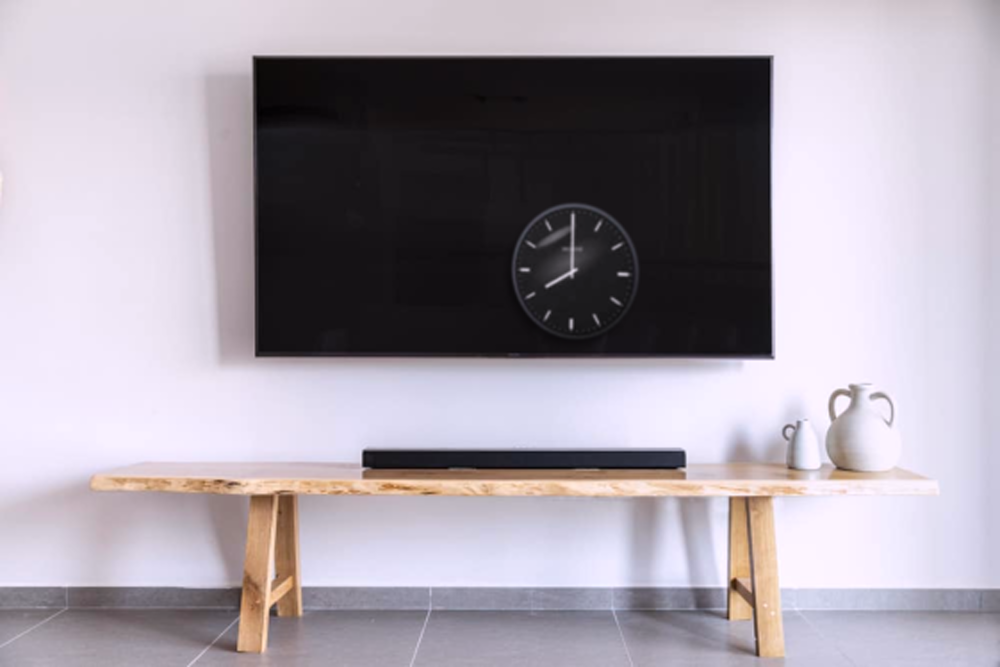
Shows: h=8 m=0
